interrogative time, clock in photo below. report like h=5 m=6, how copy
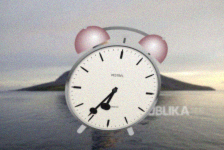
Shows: h=6 m=36
